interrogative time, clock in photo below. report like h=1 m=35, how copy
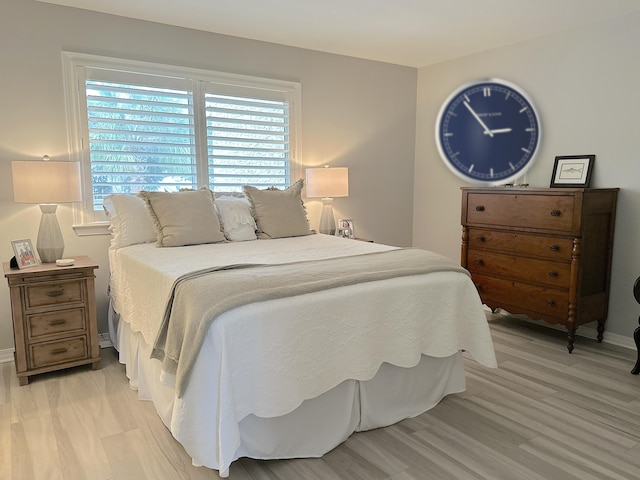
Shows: h=2 m=54
